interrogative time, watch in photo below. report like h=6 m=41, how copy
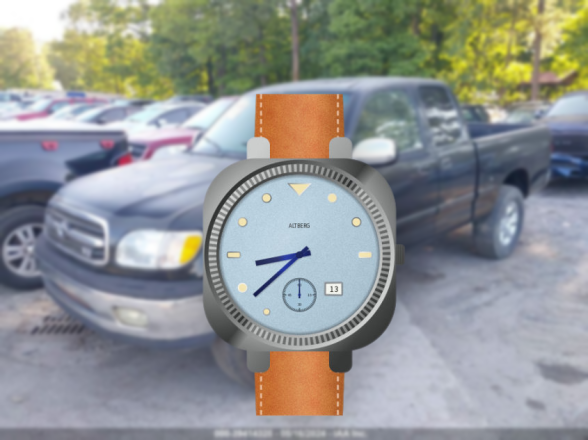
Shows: h=8 m=38
